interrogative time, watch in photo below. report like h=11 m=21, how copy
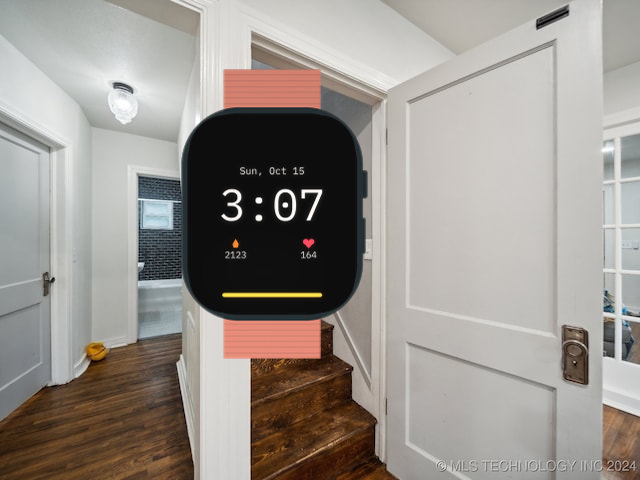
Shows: h=3 m=7
